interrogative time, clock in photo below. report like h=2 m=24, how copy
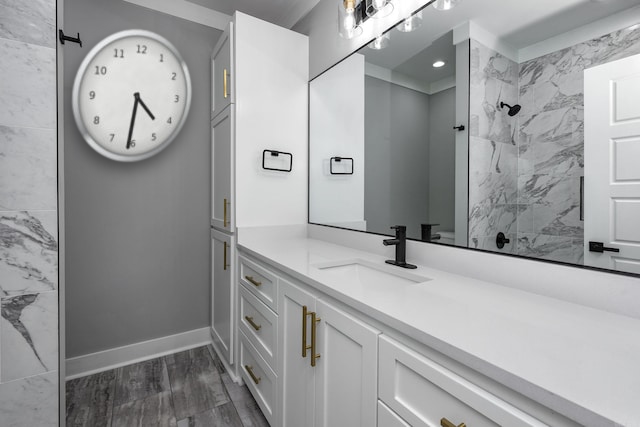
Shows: h=4 m=31
